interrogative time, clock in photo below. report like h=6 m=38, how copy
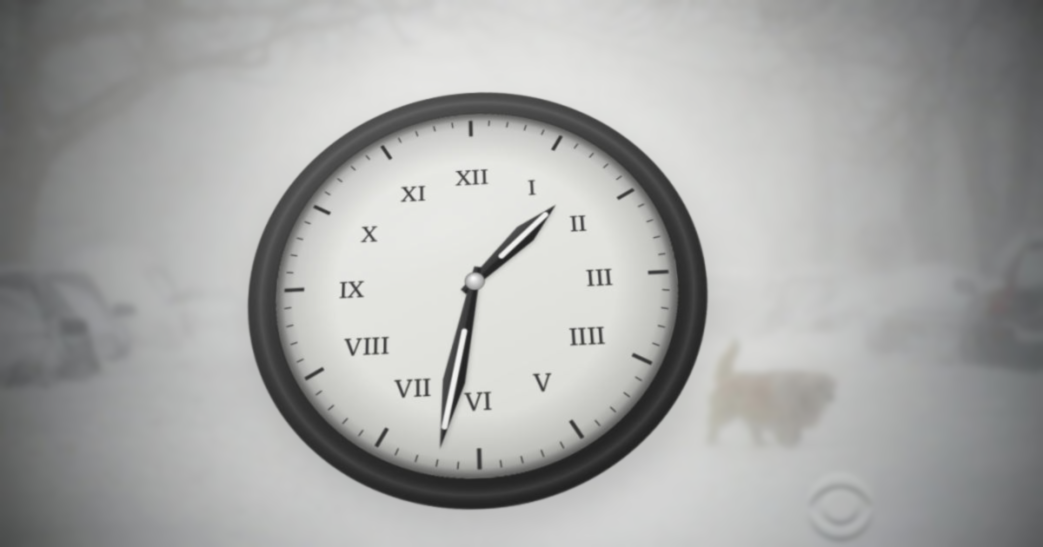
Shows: h=1 m=32
